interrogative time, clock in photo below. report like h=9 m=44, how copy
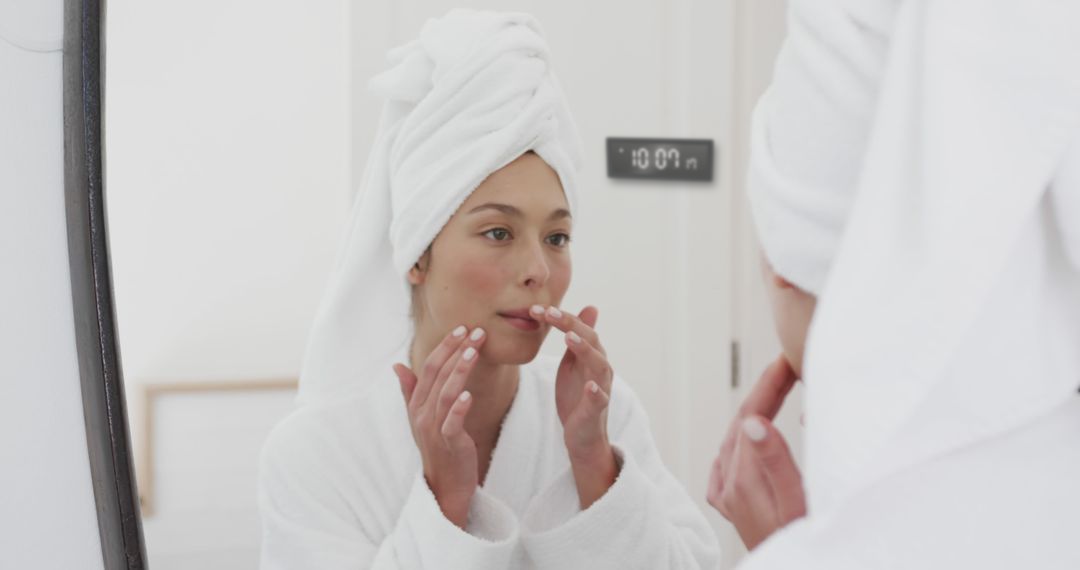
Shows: h=10 m=7
